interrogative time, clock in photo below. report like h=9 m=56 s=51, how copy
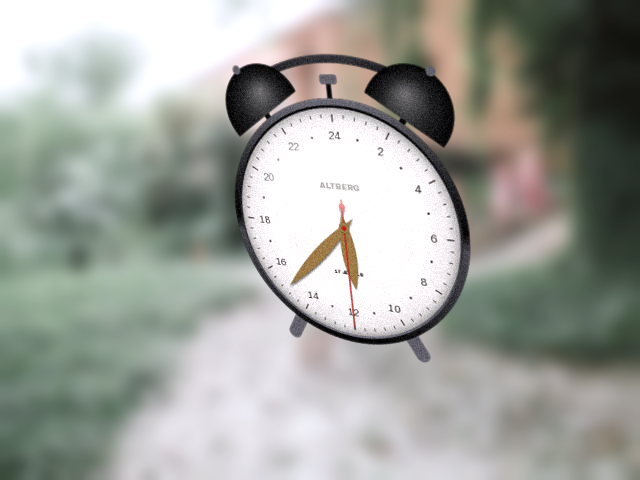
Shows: h=11 m=37 s=30
